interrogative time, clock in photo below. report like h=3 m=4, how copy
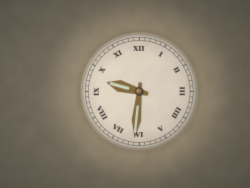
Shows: h=9 m=31
